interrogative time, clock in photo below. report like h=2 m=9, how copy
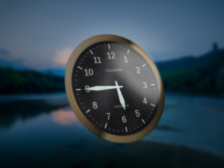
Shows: h=5 m=45
